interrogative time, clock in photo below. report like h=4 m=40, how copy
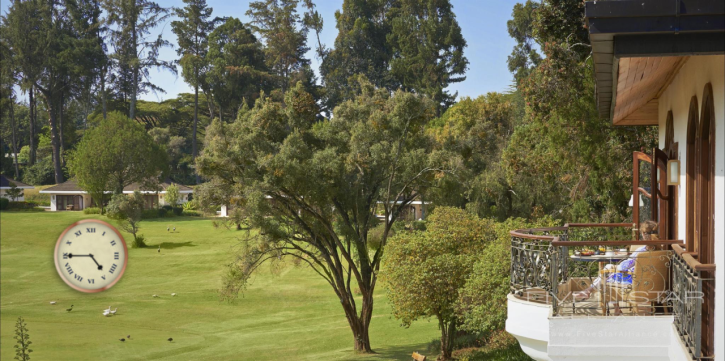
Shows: h=4 m=45
